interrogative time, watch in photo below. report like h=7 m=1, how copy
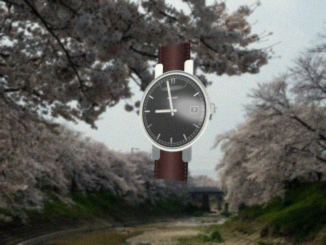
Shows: h=8 m=58
